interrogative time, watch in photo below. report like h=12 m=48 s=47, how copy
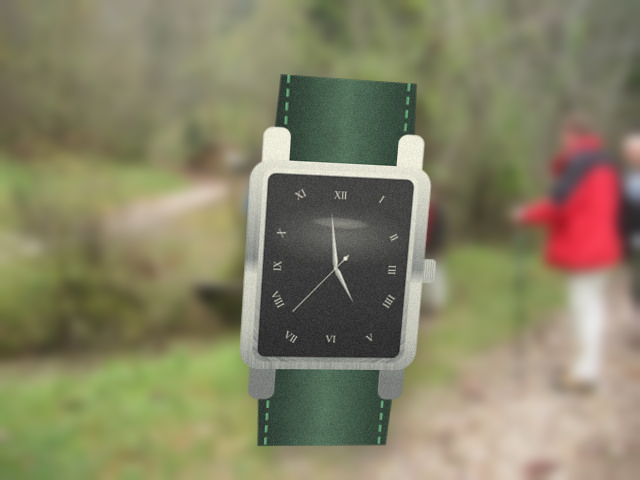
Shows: h=4 m=58 s=37
